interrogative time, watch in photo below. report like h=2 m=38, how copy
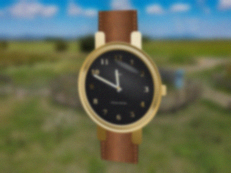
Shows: h=11 m=49
